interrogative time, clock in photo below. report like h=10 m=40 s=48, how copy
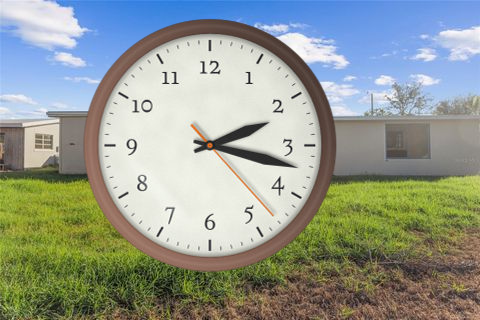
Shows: h=2 m=17 s=23
